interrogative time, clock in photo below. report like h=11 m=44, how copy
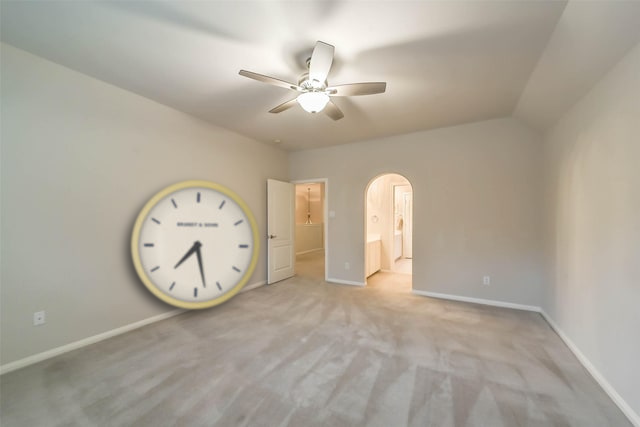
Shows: h=7 m=28
